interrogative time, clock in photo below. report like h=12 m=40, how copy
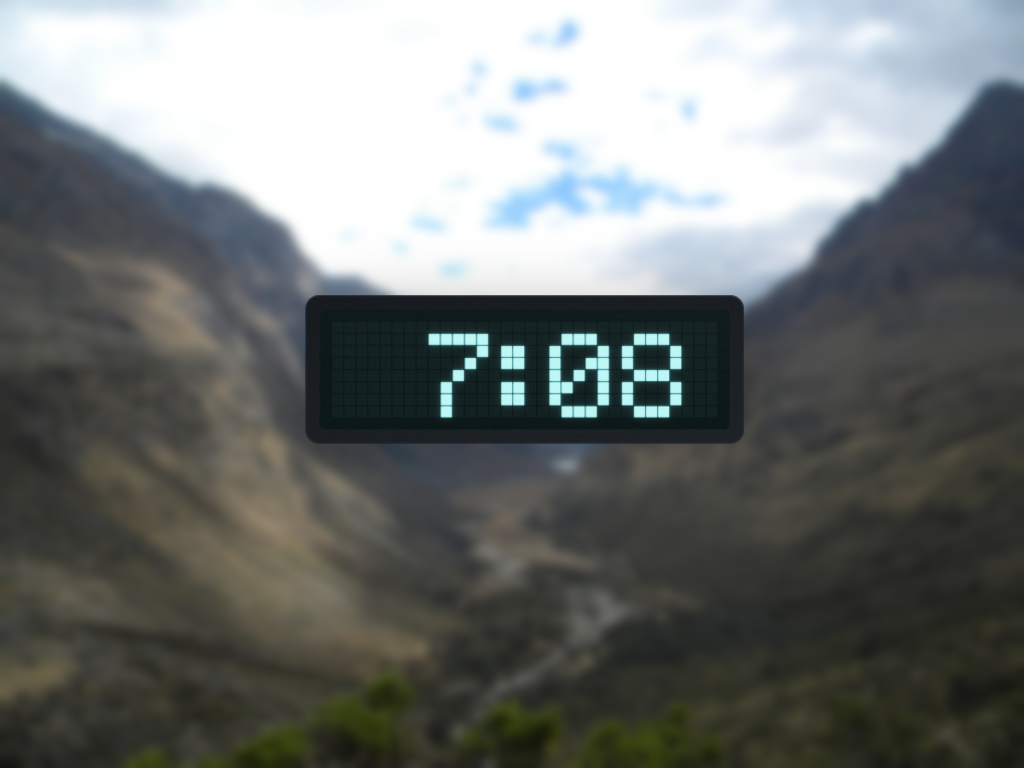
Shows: h=7 m=8
